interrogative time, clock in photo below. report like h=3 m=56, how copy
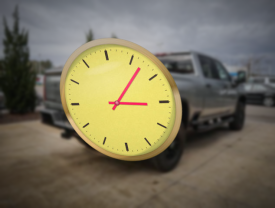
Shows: h=3 m=7
